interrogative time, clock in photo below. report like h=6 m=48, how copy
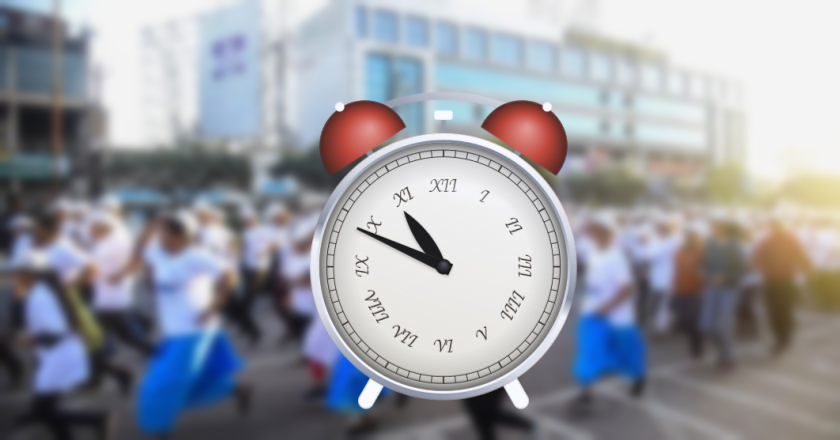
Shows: h=10 m=49
